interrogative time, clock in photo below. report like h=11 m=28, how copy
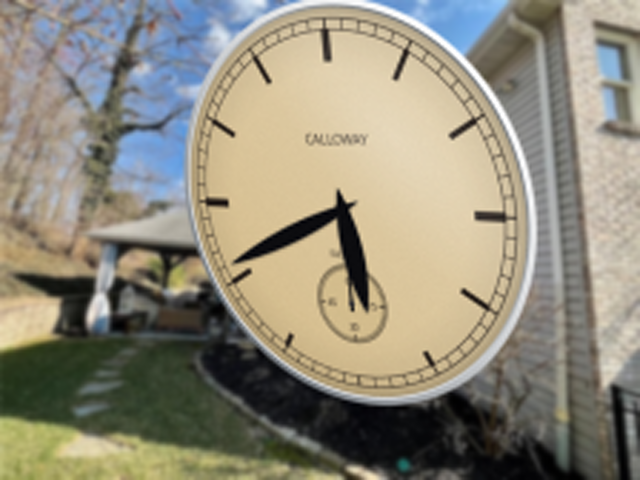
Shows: h=5 m=41
